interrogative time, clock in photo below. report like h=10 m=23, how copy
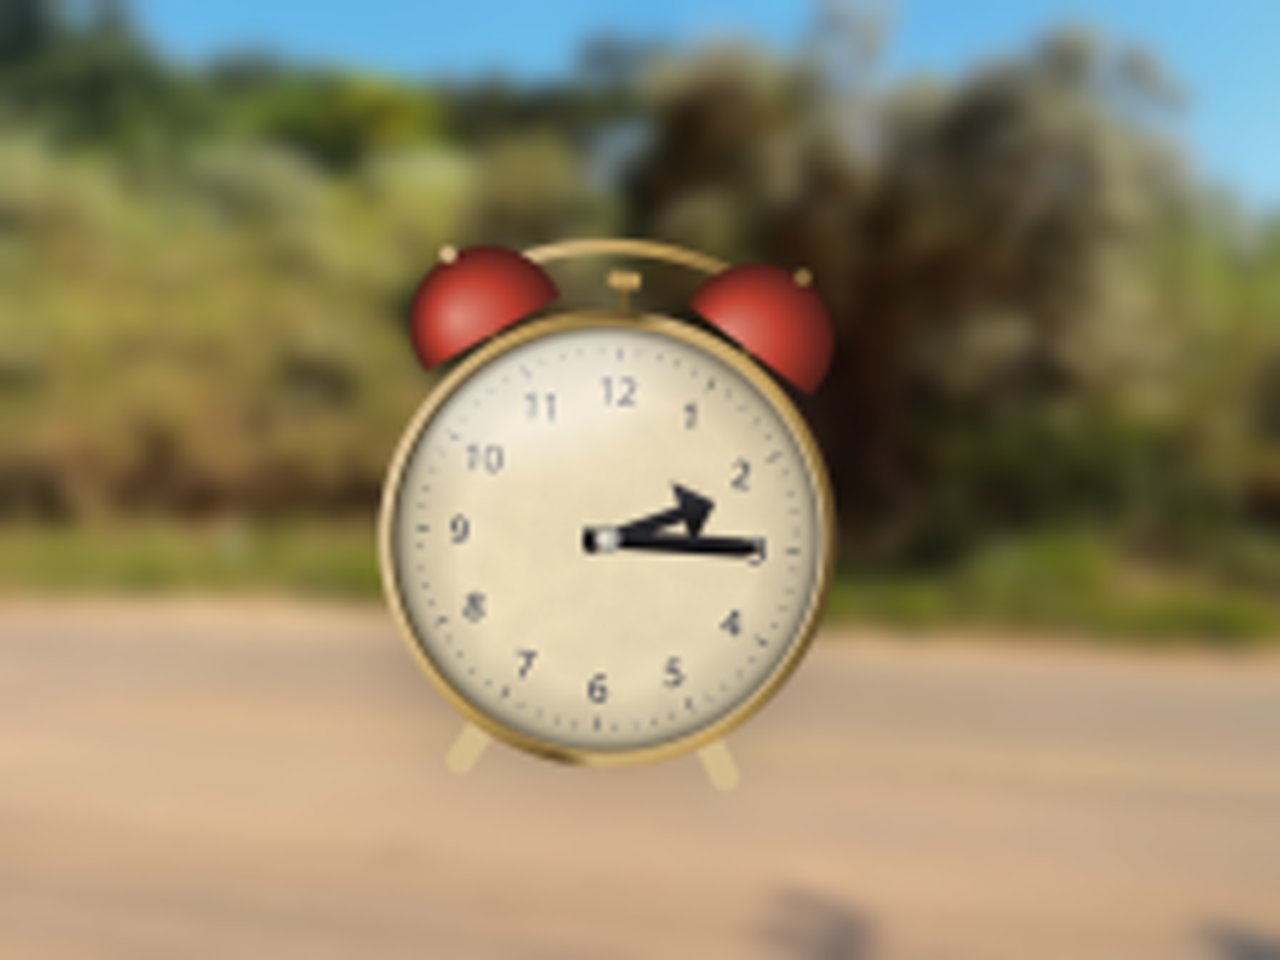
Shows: h=2 m=15
